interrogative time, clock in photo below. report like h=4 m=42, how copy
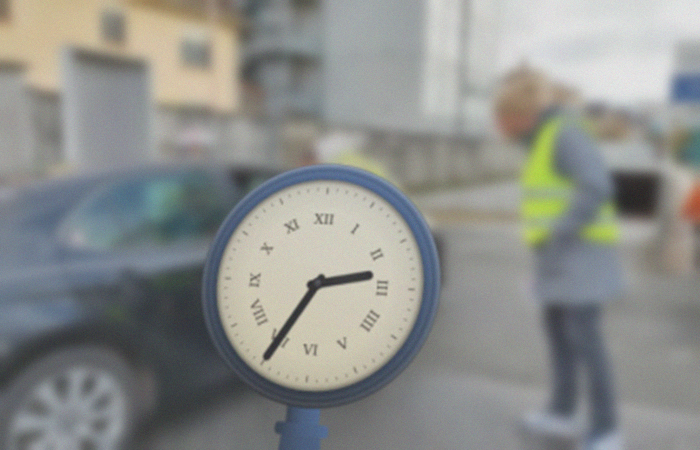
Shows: h=2 m=35
